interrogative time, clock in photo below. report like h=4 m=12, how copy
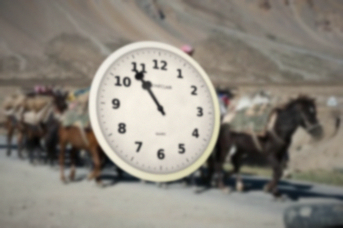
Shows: h=10 m=54
